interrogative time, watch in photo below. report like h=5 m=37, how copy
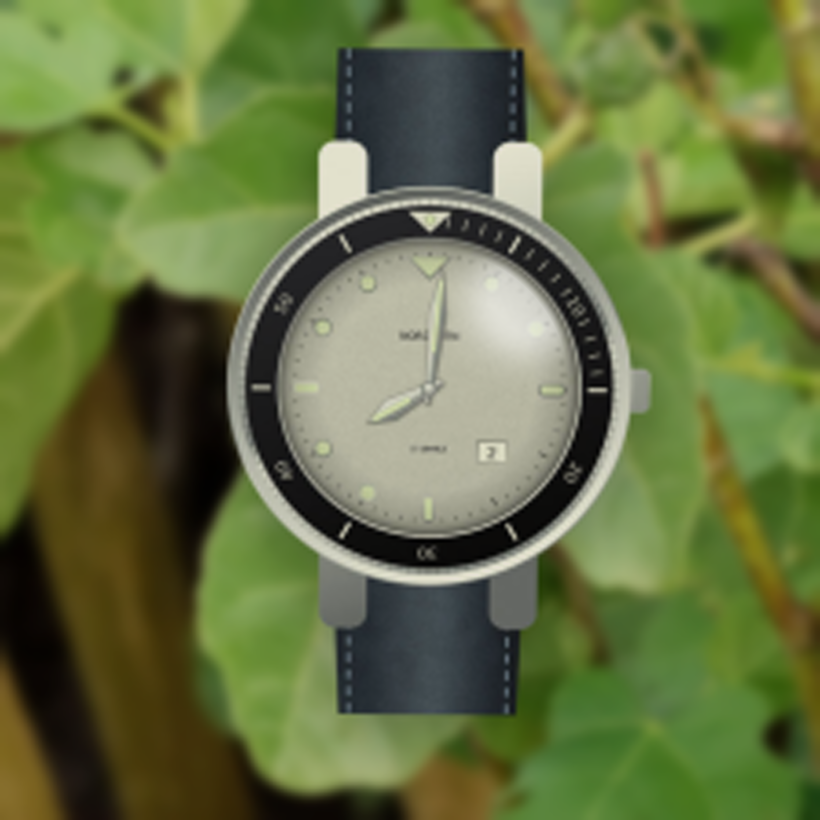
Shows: h=8 m=1
